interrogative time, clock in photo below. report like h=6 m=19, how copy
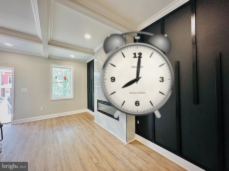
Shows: h=8 m=1
